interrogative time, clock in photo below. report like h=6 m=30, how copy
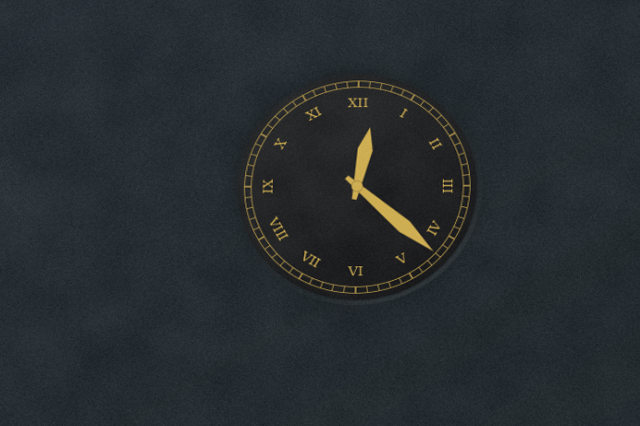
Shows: h=12 m=22
